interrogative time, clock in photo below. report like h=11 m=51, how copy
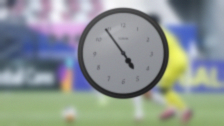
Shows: h=4 m=54
